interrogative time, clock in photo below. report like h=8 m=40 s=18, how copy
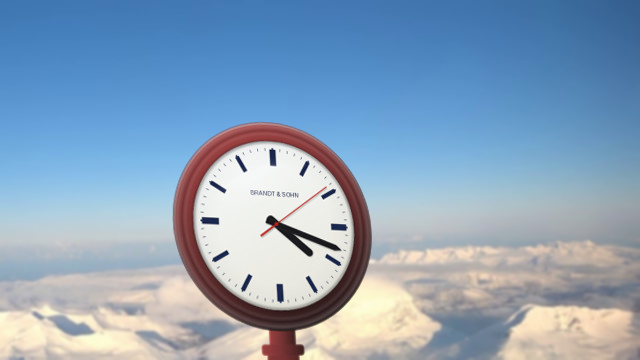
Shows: h=4 m=18 s=9
